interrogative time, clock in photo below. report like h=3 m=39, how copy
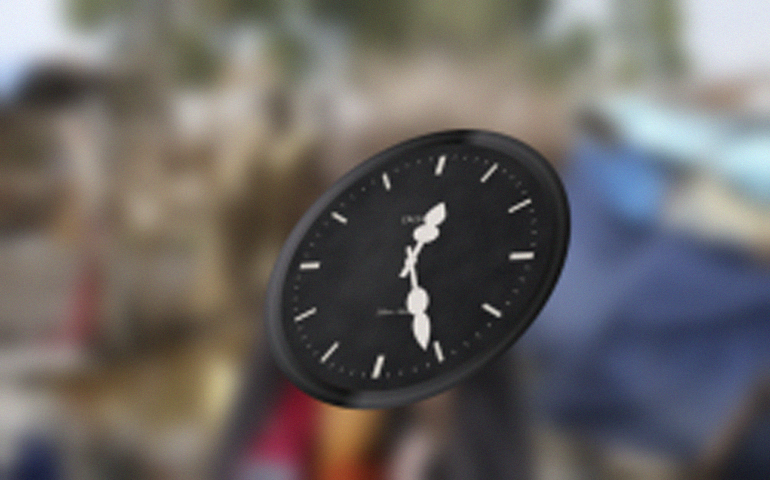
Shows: h=12 m=26
